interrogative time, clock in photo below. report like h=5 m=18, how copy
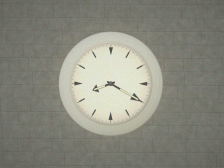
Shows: h=8 m=20
